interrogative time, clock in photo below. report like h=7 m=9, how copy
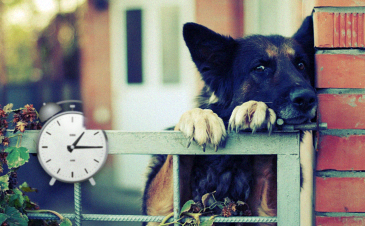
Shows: h=1 m=15
